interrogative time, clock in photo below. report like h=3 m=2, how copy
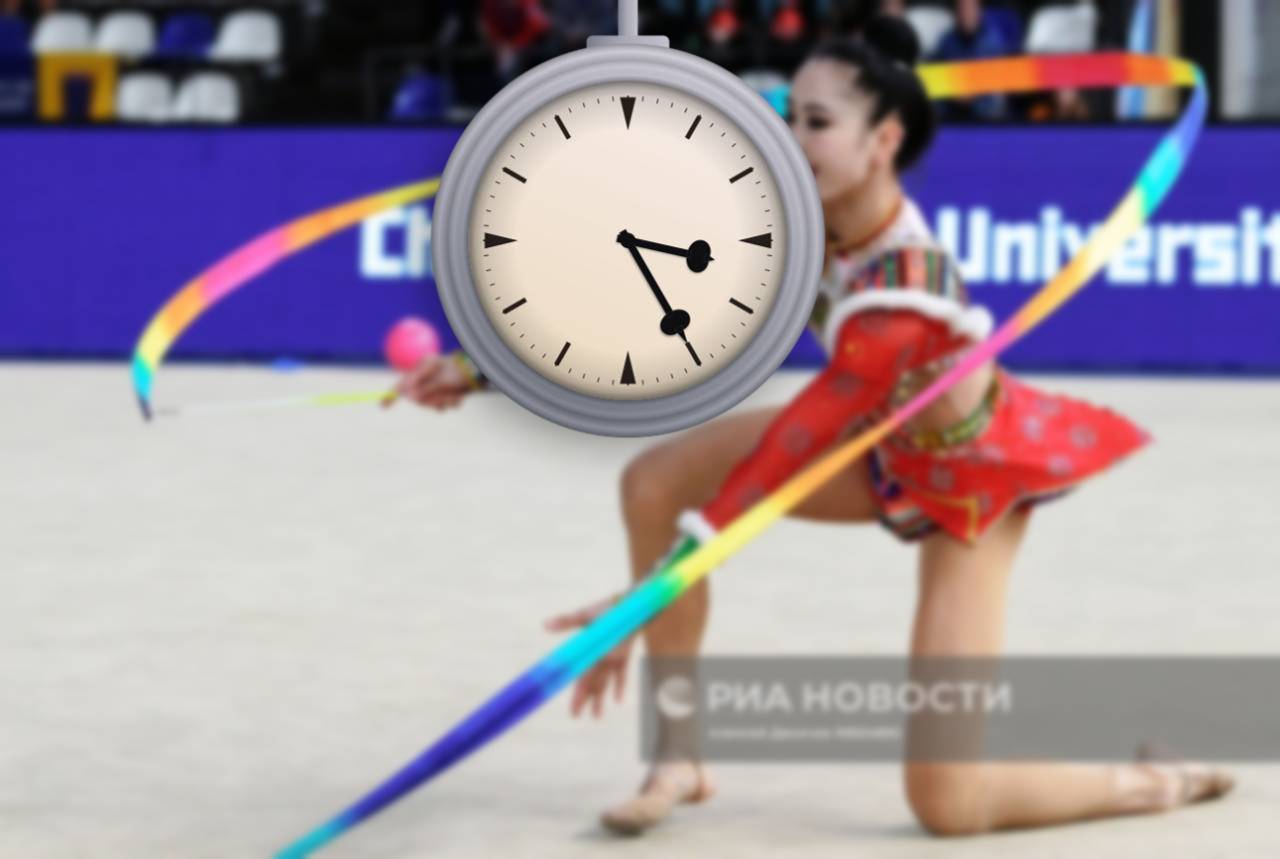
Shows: h=3 m=25
